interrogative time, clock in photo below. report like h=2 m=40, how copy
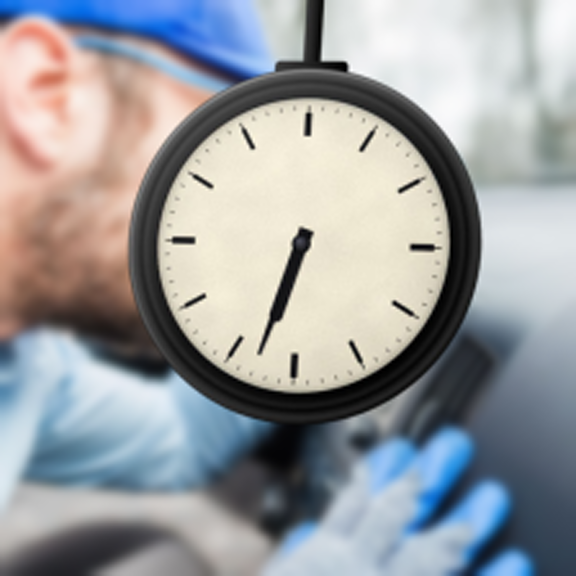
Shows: h=6 m=33
